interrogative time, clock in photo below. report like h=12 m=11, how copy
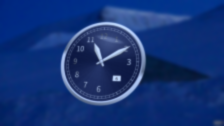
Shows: h=11 m=10
